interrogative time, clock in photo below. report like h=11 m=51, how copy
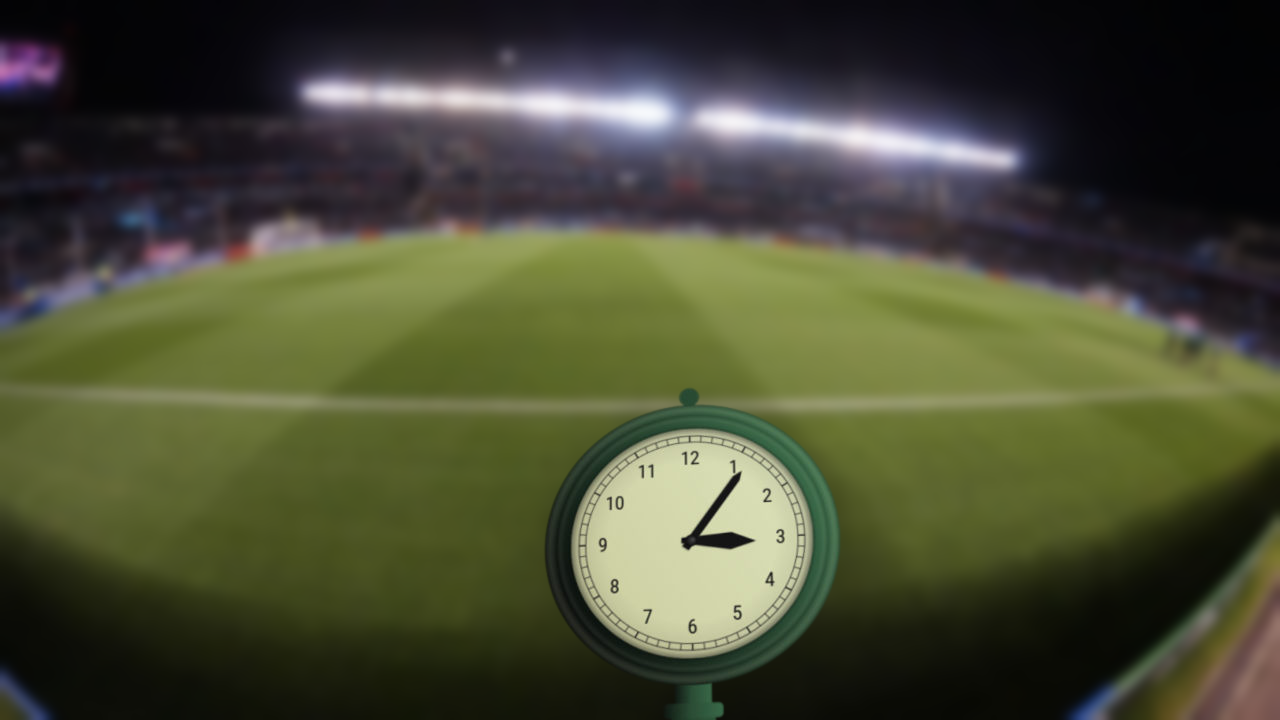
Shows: h=3 m=6
